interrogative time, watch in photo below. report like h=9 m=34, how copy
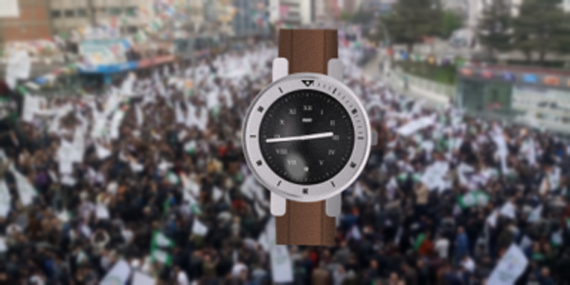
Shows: h=2 m=44
